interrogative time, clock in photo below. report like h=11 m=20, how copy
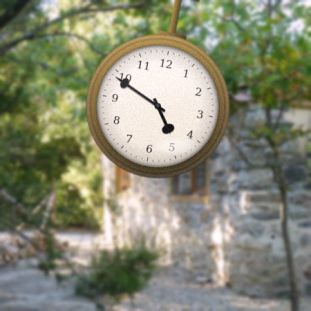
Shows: h=4 m=49
